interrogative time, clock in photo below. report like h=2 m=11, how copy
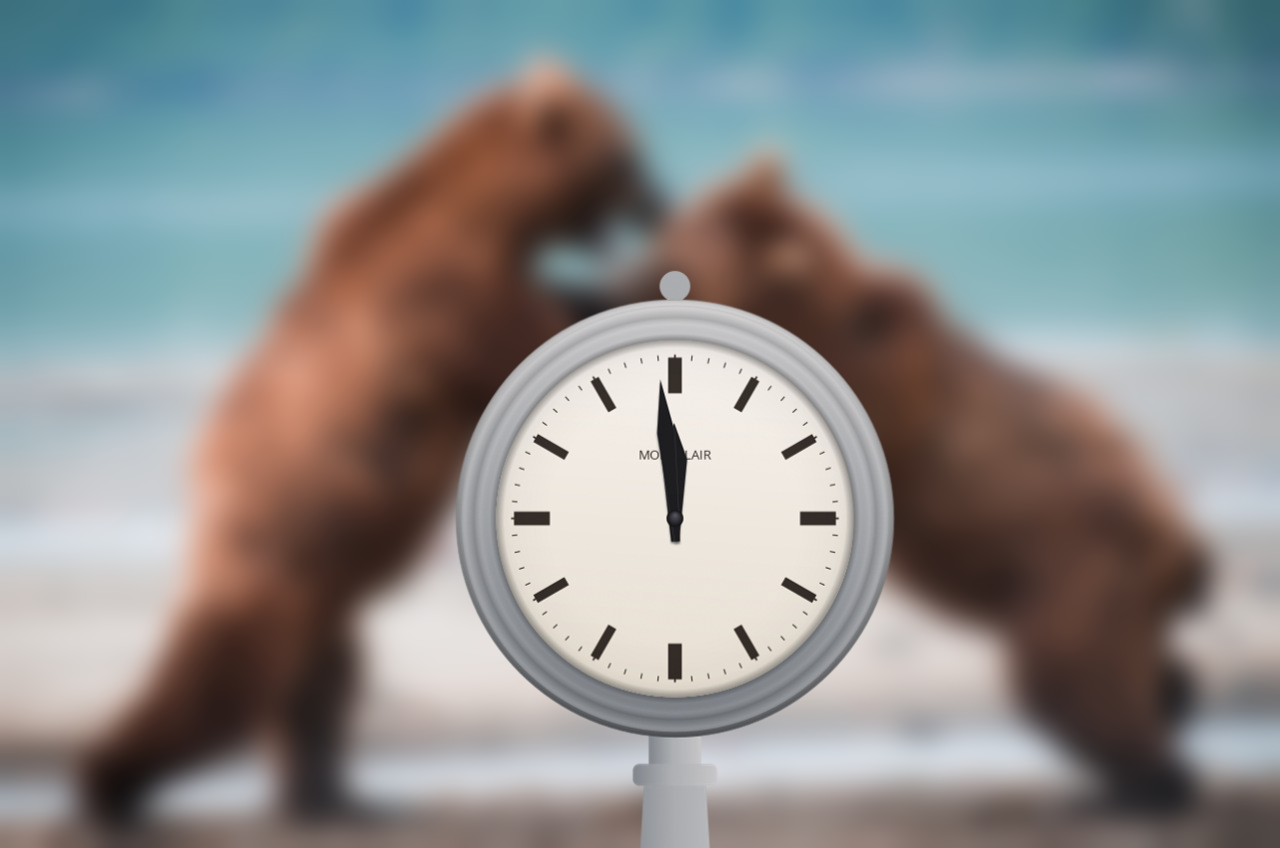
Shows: h=11 m=59
